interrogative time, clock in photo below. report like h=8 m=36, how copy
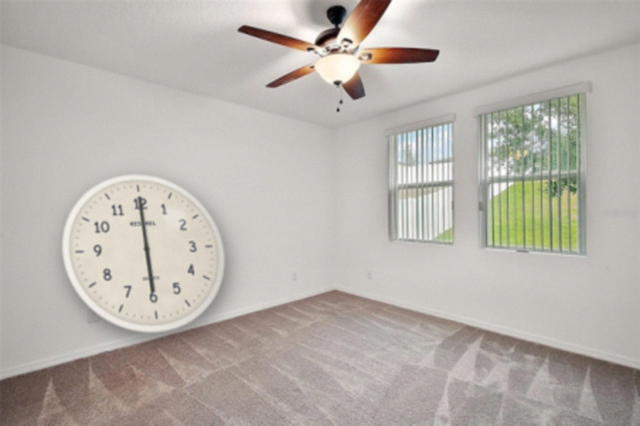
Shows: h=6 m=0
